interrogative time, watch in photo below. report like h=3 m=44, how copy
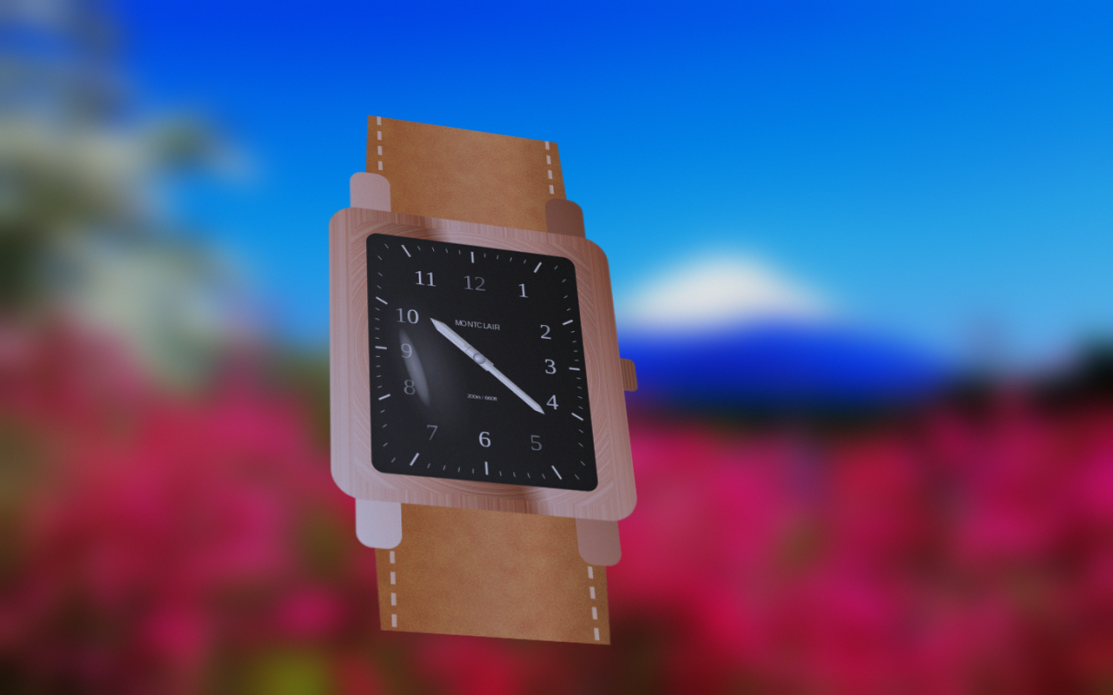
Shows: h=10 m=22
